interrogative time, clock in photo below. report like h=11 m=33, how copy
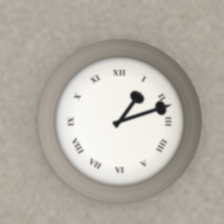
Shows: h=1 m=12
